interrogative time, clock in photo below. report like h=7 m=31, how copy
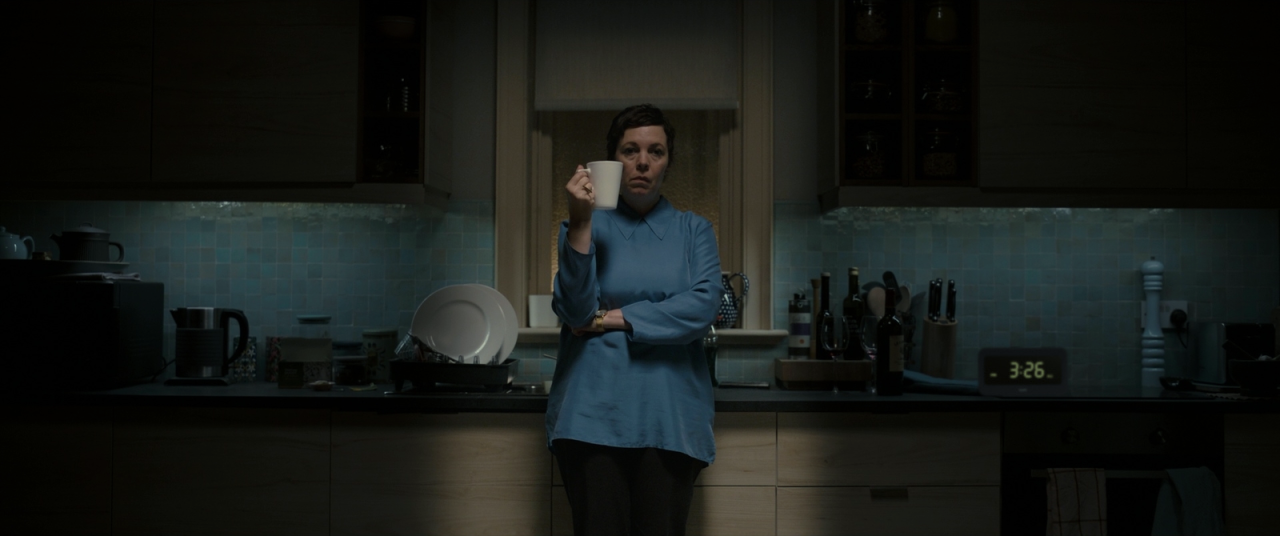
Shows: h=3 m=26
